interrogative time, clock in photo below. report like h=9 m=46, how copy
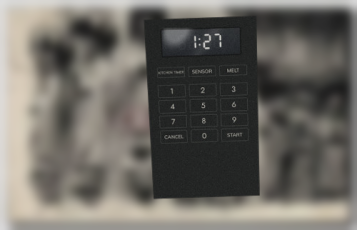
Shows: h=1 m=27
